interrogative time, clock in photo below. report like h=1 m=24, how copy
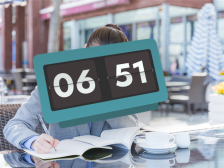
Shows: h=6 m=51
